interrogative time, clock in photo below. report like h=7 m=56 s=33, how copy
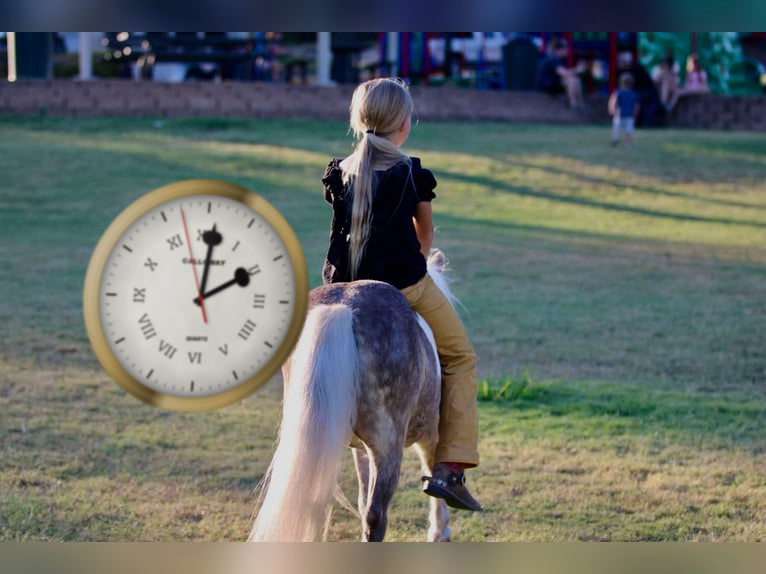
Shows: h=2 m=0 s=57
